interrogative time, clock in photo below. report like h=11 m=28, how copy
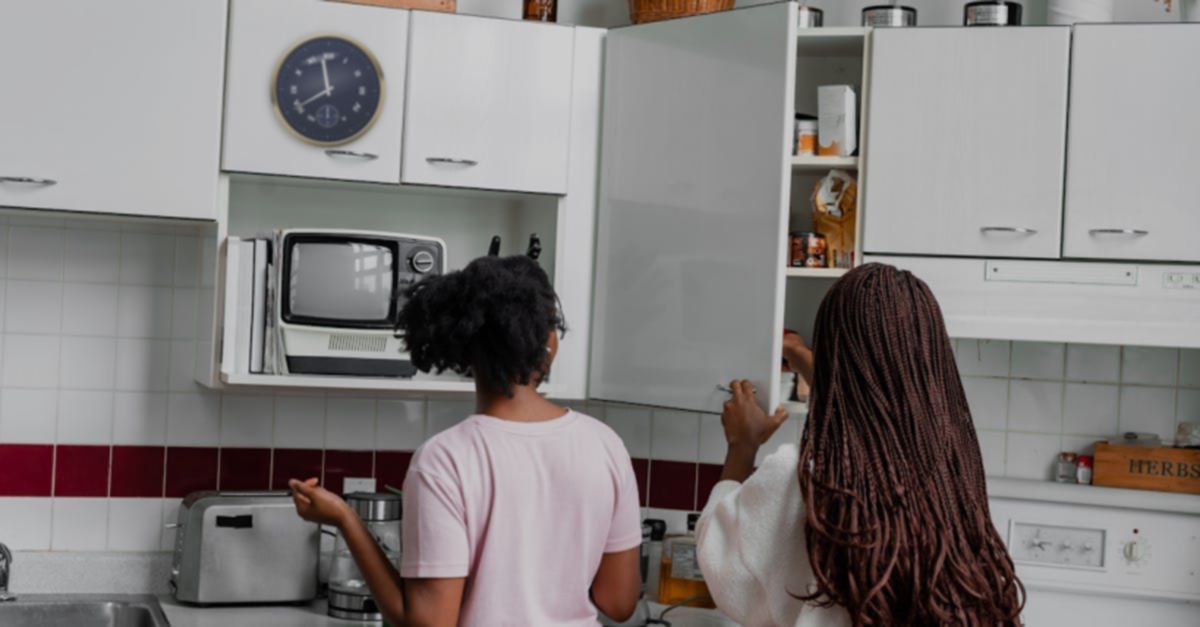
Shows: h=11 m=40
